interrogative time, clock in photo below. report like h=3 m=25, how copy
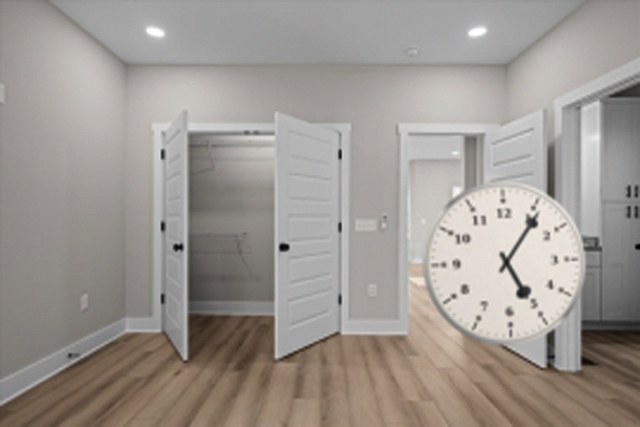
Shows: h=5 m=6
